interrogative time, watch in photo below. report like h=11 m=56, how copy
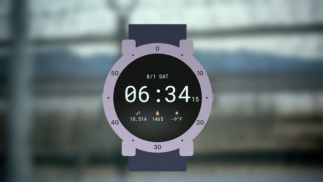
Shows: h=6 m=34
